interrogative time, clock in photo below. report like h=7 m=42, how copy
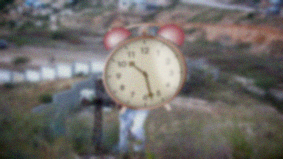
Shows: h=10 m=28
